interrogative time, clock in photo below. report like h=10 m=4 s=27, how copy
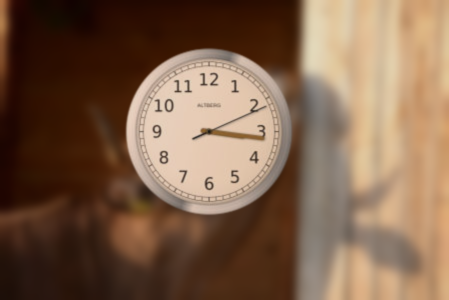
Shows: h=3 m=16 s=11
